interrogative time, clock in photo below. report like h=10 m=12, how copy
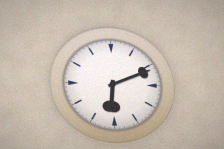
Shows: h=6 m=11
